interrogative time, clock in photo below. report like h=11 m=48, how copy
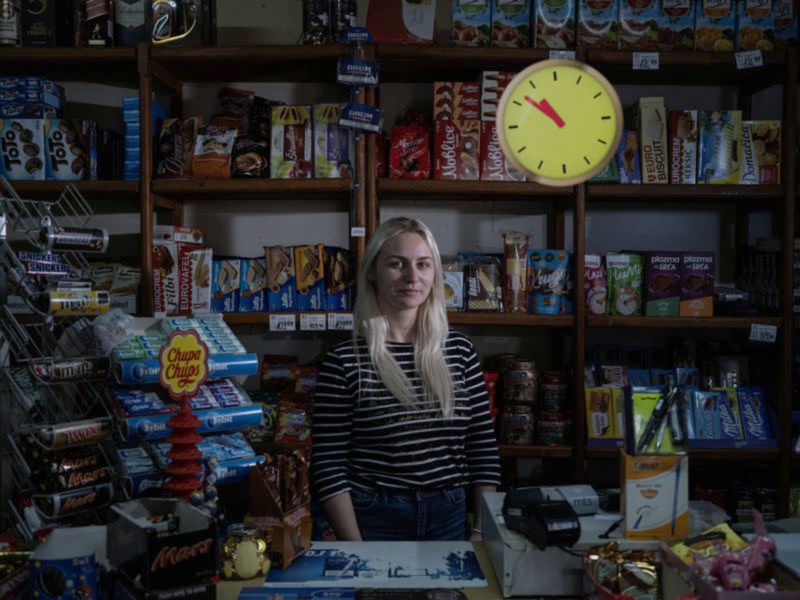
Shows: h=10 m=52
